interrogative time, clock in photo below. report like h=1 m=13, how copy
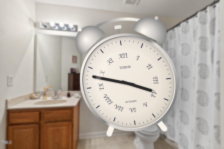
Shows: h=3 m=48
